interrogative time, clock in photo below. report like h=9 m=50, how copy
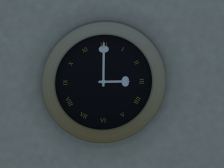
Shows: h=3 m=0
